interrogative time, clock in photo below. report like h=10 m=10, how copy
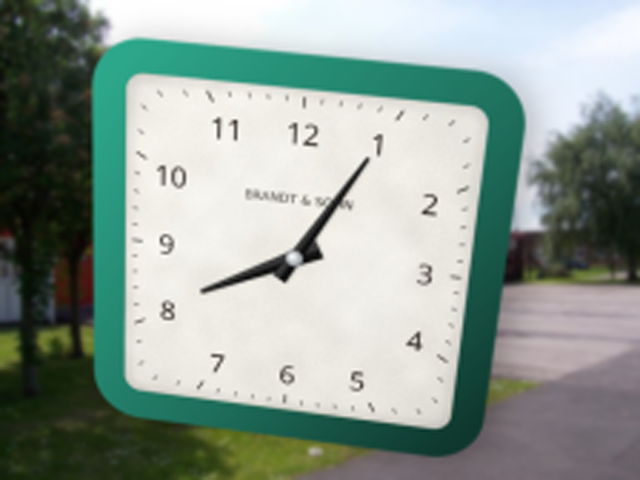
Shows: h=8 m=5
